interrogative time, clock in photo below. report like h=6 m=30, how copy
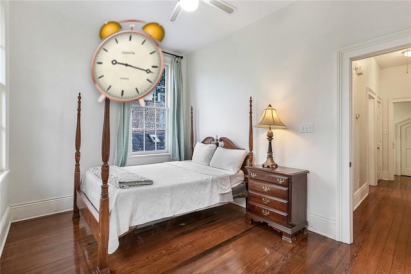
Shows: h=9 m=17
